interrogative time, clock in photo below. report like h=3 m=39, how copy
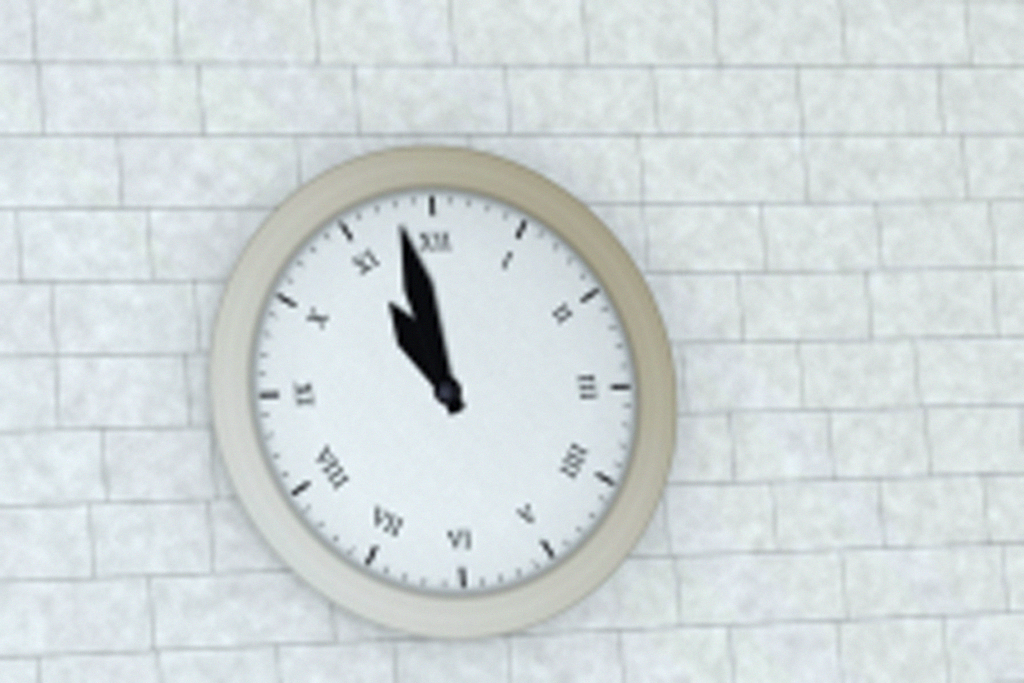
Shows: h=10 m=58
